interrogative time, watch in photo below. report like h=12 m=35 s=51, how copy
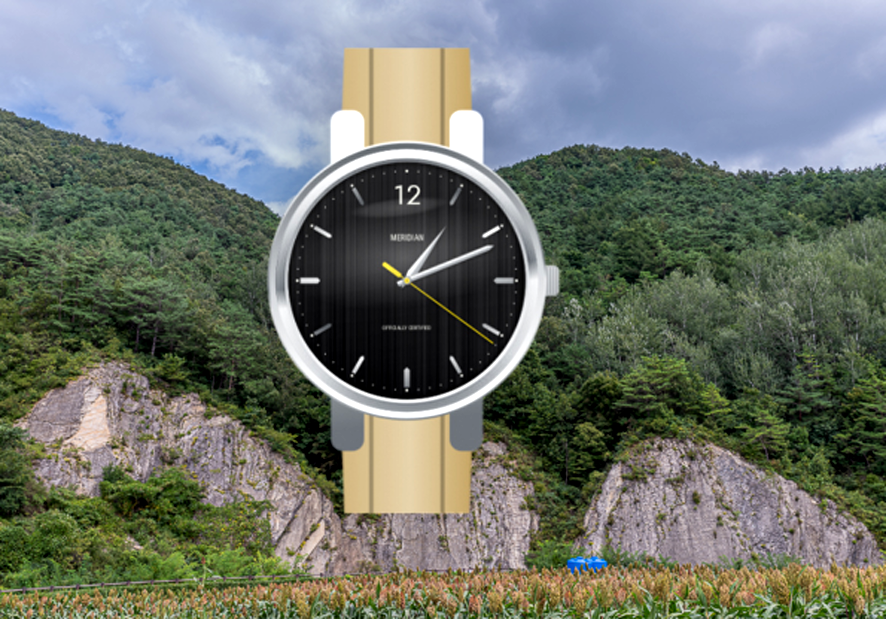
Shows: h=1 m=11 s=21
